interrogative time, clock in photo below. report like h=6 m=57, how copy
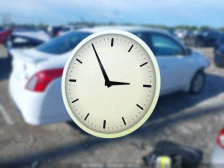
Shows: h=2 m=55
